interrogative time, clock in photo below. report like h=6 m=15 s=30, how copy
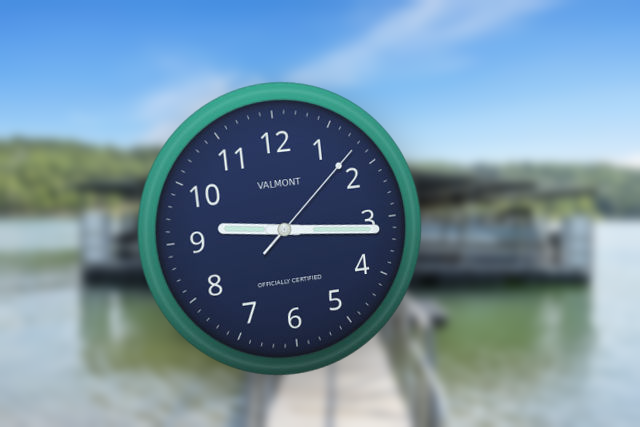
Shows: h=9 m=16 s=8
